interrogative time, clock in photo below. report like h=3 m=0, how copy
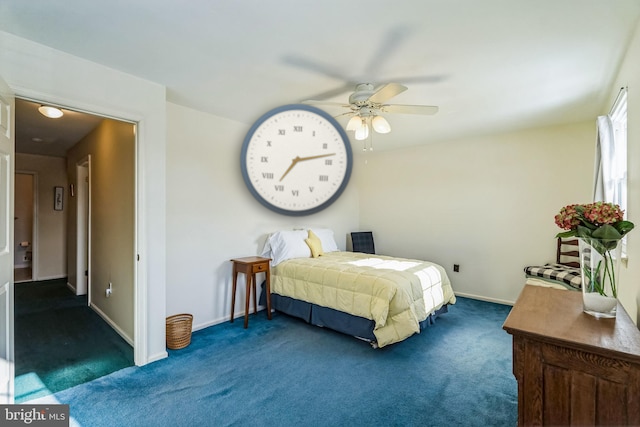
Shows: h=7 m=13
